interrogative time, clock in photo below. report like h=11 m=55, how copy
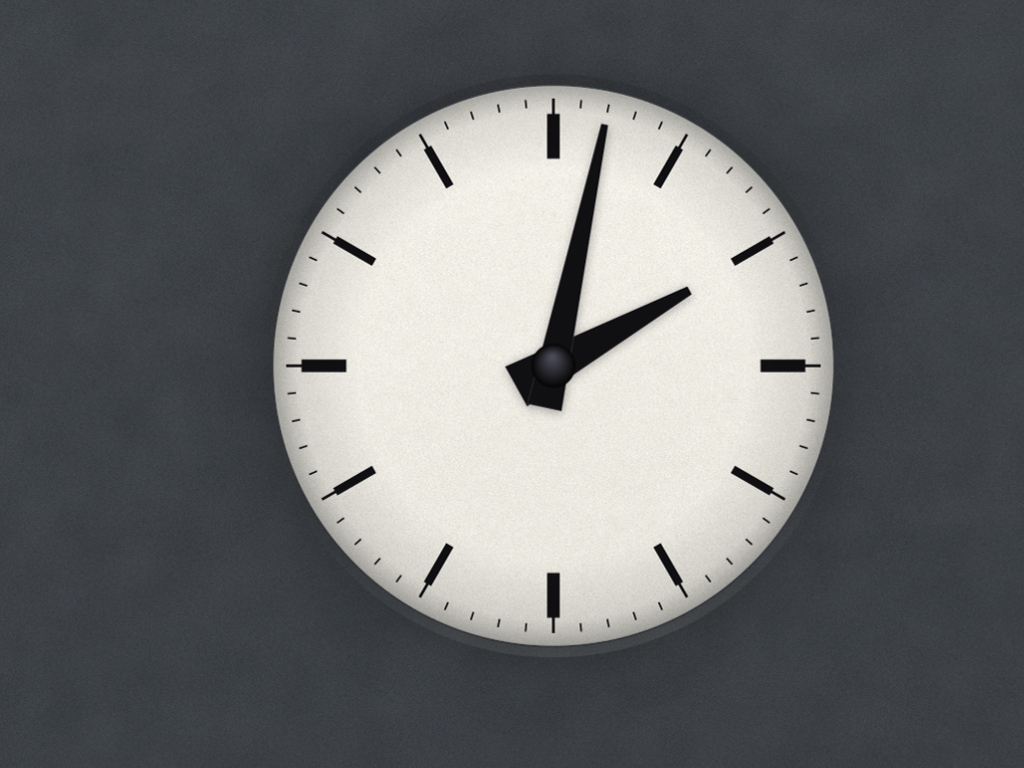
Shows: h=2 m=2
